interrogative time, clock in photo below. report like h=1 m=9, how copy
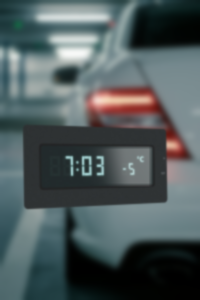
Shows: h=7 m=3
